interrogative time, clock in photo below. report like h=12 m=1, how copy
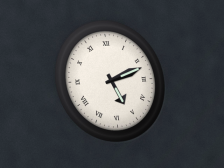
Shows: h=5 m=12
